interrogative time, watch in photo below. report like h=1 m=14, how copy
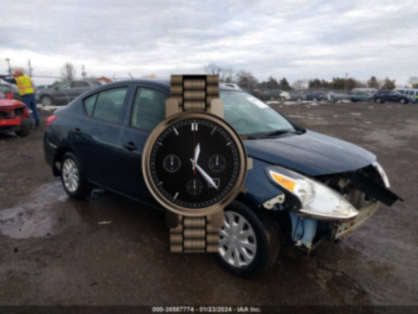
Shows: h=12 m=23
